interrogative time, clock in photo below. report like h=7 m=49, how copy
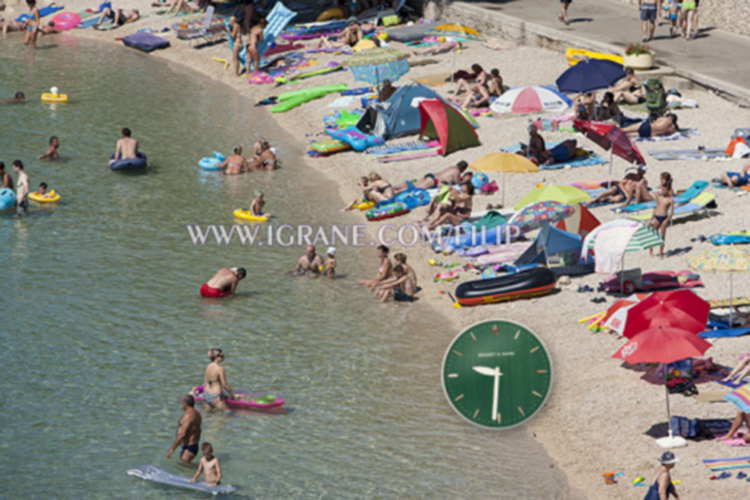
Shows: h=9 m=31
